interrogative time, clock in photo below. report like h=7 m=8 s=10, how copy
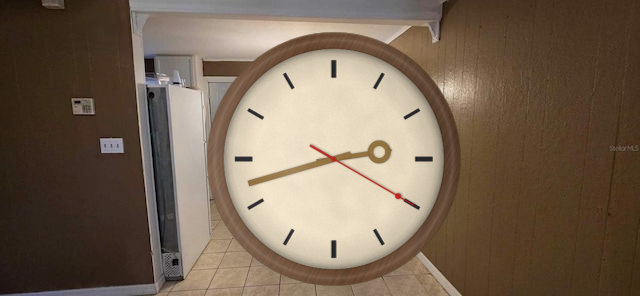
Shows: h=2 m=42 s=20
